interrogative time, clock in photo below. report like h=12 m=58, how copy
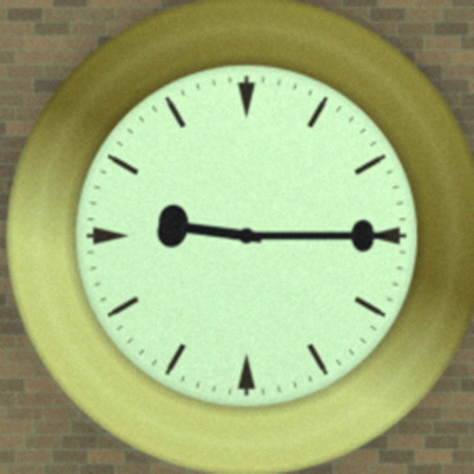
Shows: h=9 m=15
